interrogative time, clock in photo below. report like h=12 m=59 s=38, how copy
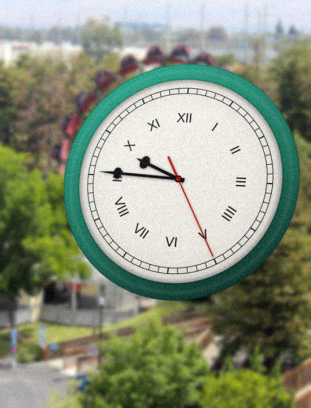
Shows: h=9 m=45 s=25
